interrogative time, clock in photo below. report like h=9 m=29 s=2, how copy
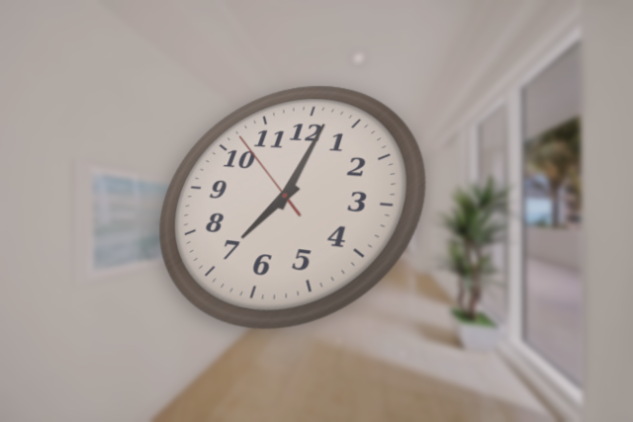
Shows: h=7 m=1 s=52
